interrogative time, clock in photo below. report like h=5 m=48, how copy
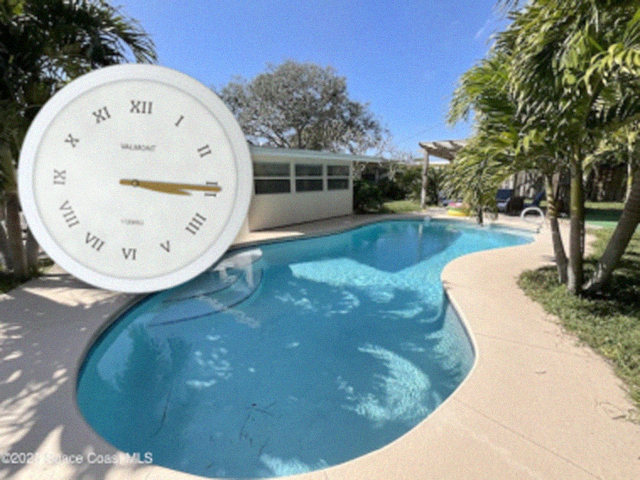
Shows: h=3 m=15
